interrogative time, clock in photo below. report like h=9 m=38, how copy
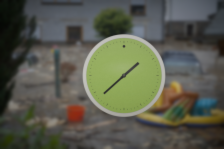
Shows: h=1 m=38
